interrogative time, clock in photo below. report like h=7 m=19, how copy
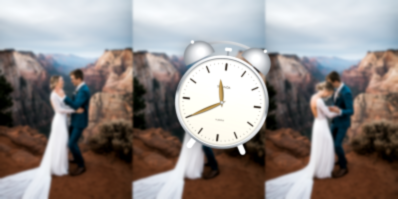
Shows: h=11 m=40
